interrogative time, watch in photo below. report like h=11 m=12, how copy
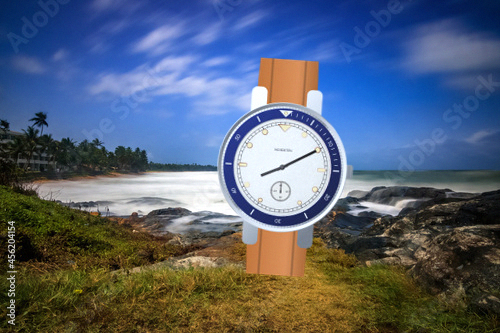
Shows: h=8 m=10
